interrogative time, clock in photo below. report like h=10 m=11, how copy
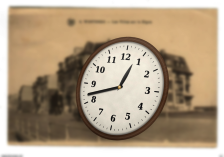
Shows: h=12 m=42
